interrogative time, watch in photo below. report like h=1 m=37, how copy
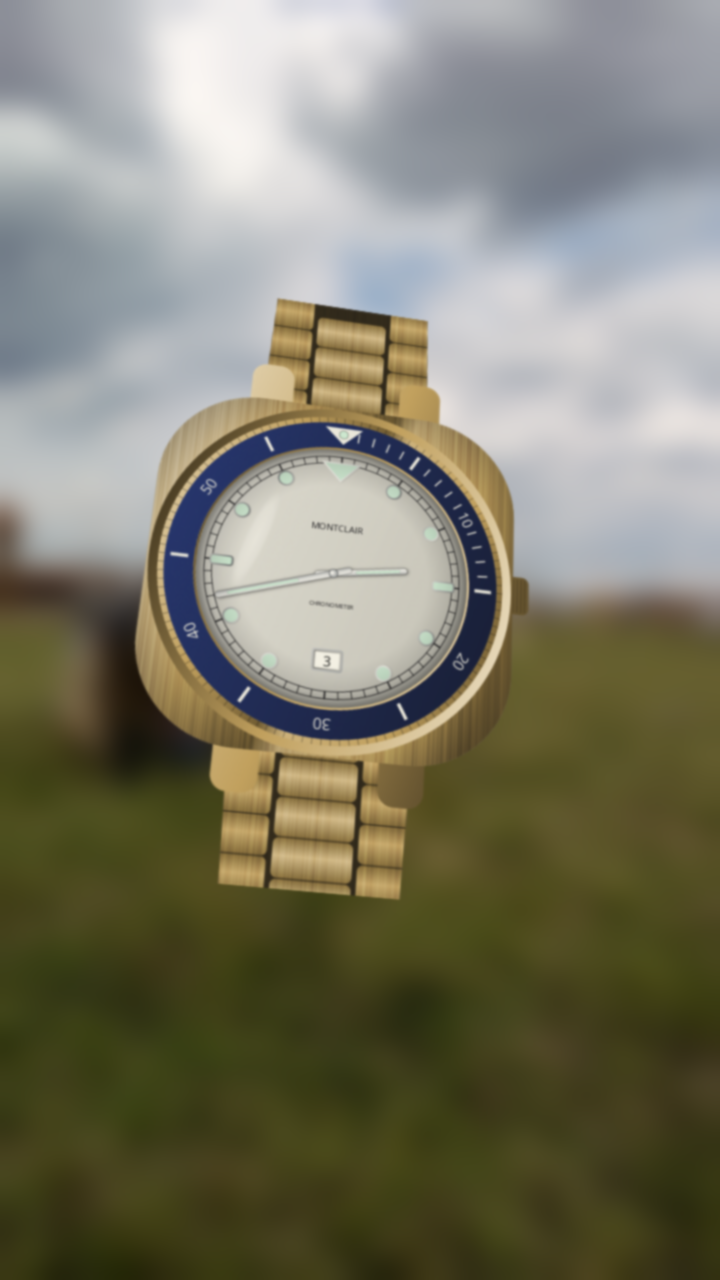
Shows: h=2 m=42
